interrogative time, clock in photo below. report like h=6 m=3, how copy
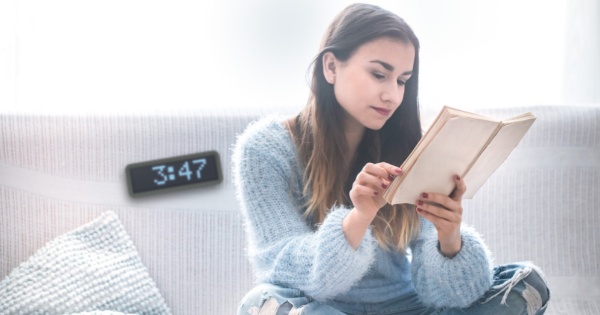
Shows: h=3 m=47
